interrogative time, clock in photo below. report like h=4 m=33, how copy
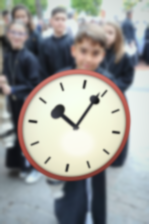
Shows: h=10 m=4
